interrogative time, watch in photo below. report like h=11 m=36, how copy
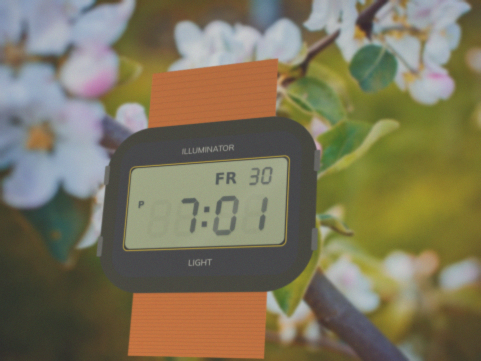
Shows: h=7 m=1
